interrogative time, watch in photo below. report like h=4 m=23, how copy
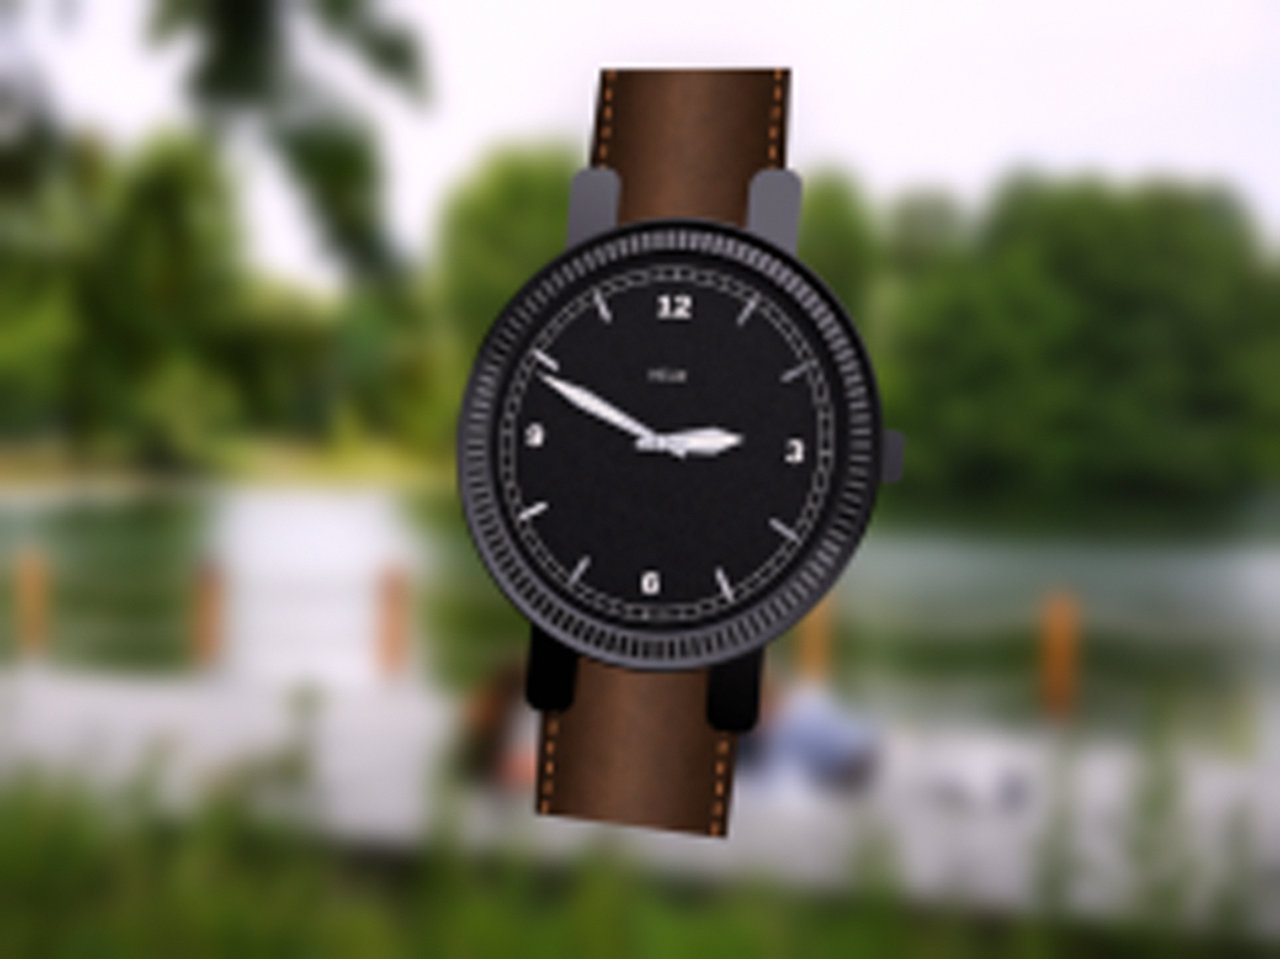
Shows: h=2 m=49
